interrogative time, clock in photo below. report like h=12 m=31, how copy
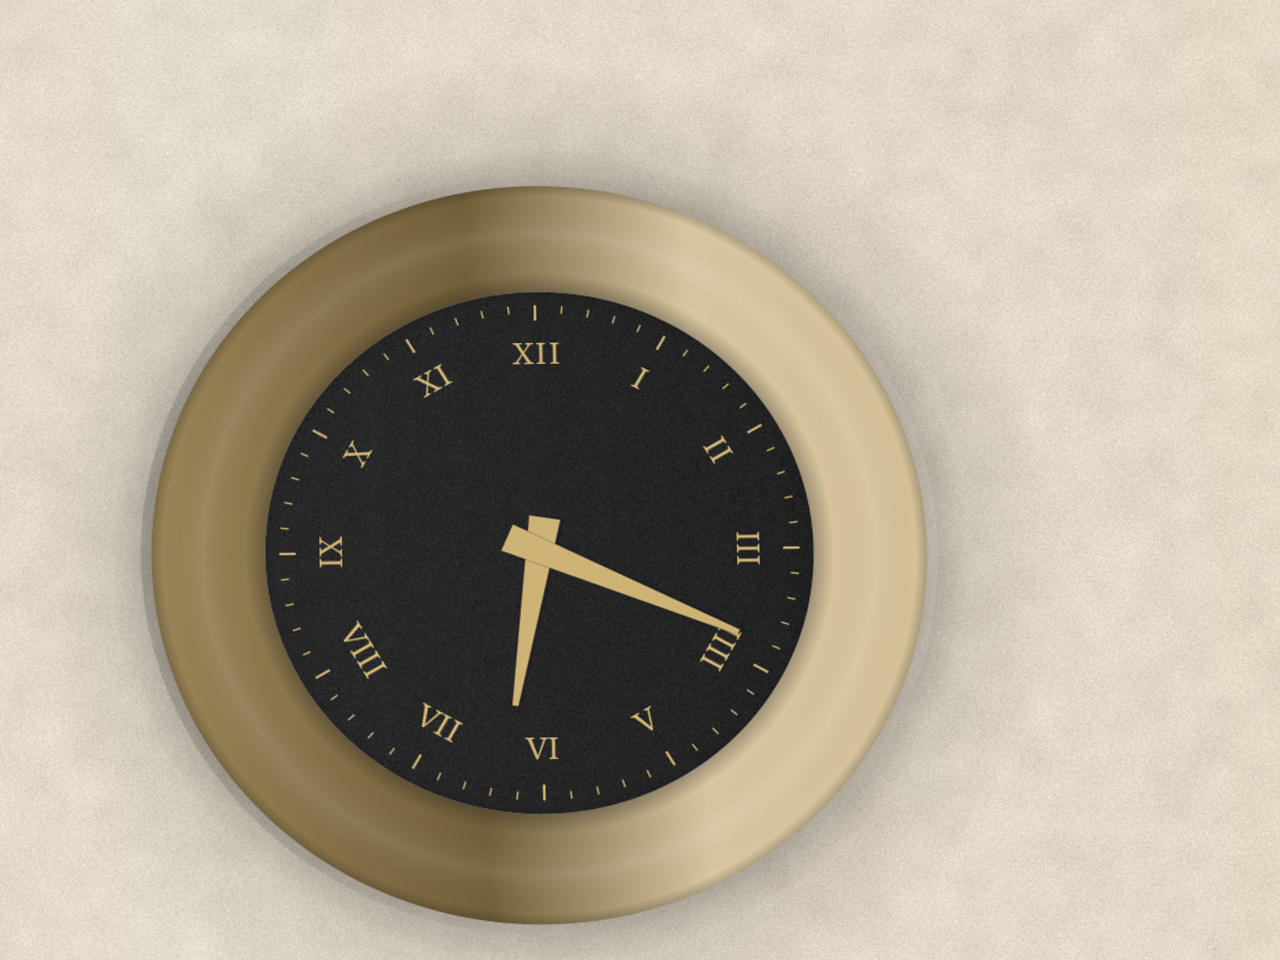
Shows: h=6 m=19
